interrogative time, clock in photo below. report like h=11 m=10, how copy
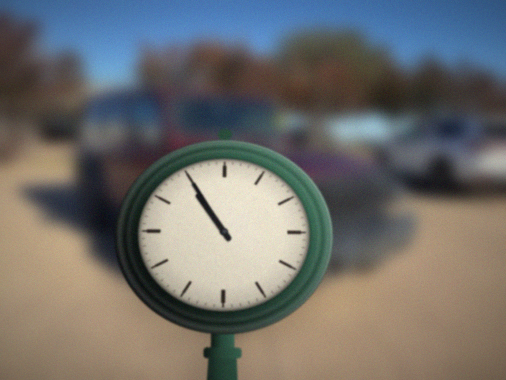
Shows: h=10 m=55
